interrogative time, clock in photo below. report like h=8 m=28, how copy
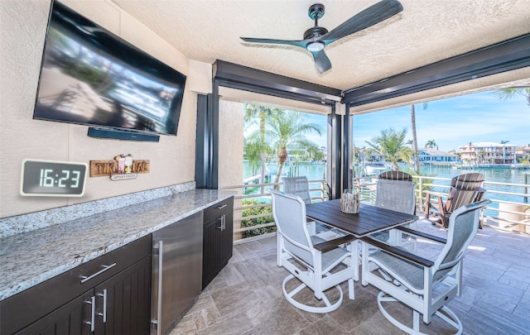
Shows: h=16 m=23
